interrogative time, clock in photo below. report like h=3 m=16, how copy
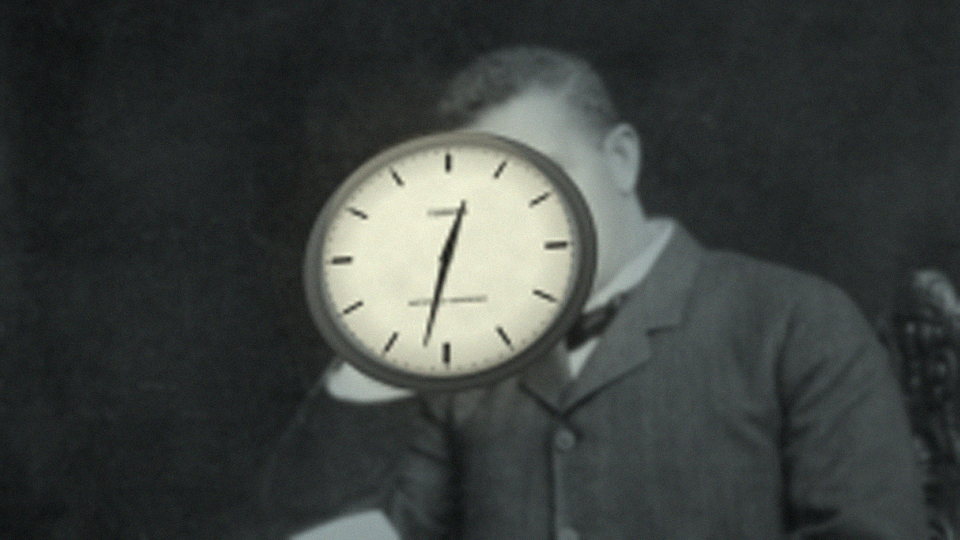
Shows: h=12 m=32
